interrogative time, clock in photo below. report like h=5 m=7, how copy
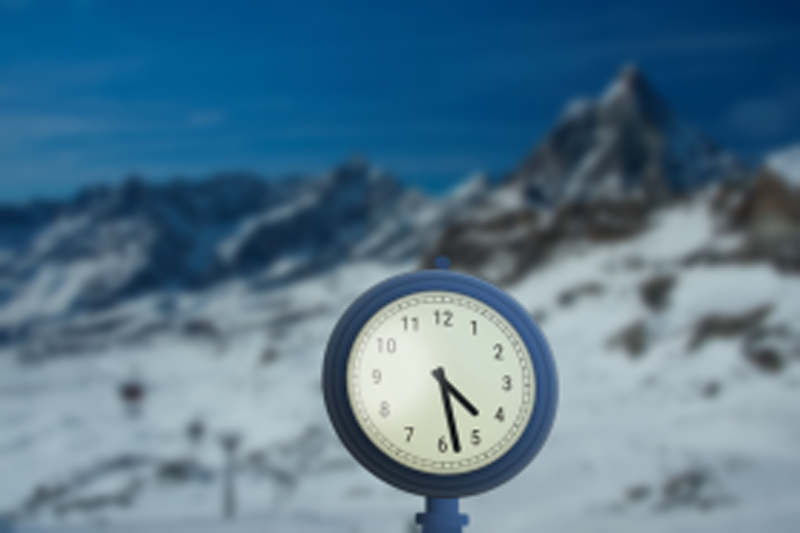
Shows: h=4 m=28
